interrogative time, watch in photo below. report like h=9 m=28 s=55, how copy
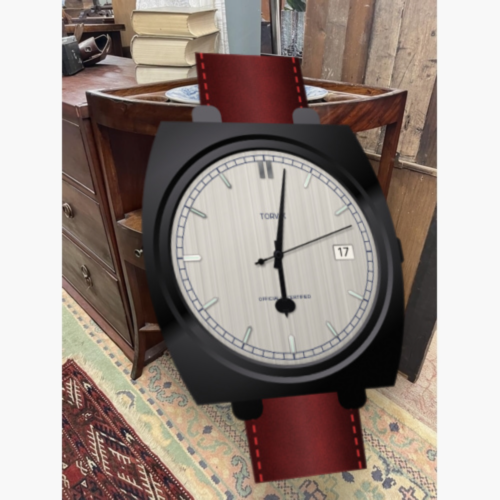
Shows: h=6 m=2 s=12
